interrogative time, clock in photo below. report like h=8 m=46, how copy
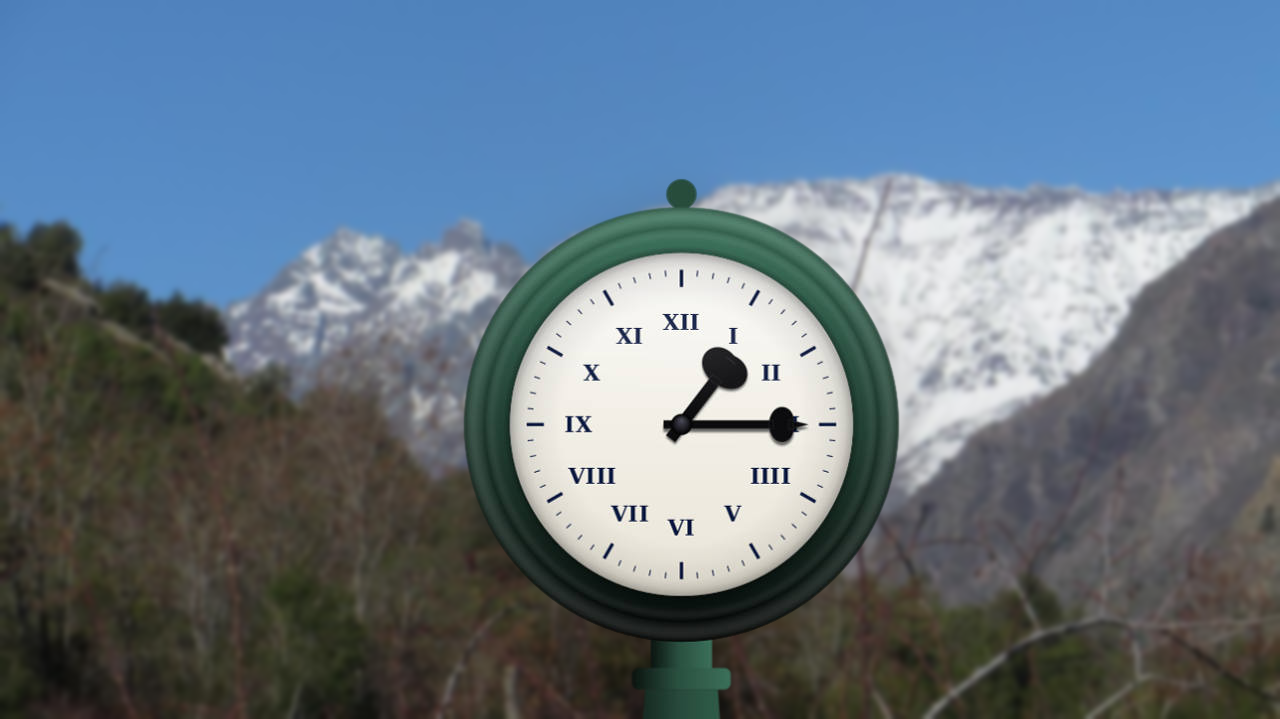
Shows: h=1 m=15
